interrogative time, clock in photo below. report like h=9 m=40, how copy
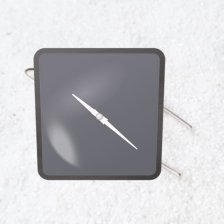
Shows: h=10 m=22
